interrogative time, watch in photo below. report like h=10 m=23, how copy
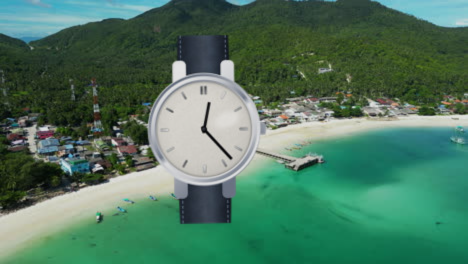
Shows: h=12 m=23
